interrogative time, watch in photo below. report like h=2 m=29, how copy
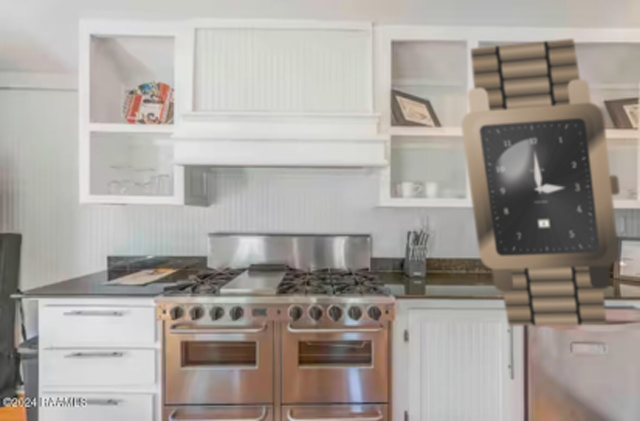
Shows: h=3 m=0
